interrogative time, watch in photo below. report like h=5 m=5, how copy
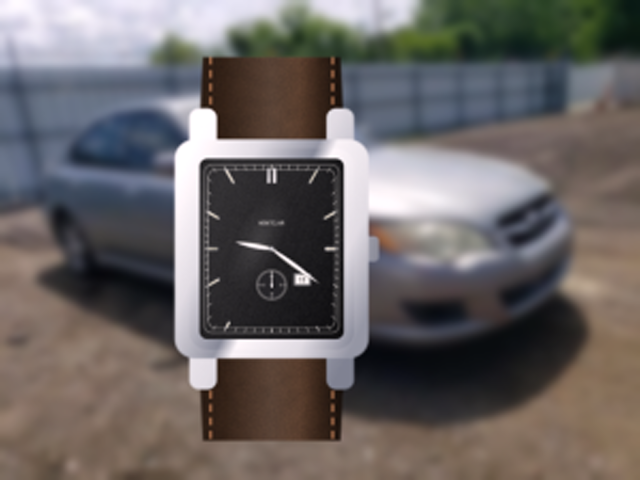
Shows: h=9 m=21
